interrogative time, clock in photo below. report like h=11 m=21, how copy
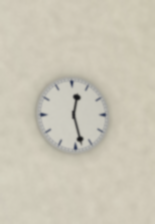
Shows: h=12 m=28
